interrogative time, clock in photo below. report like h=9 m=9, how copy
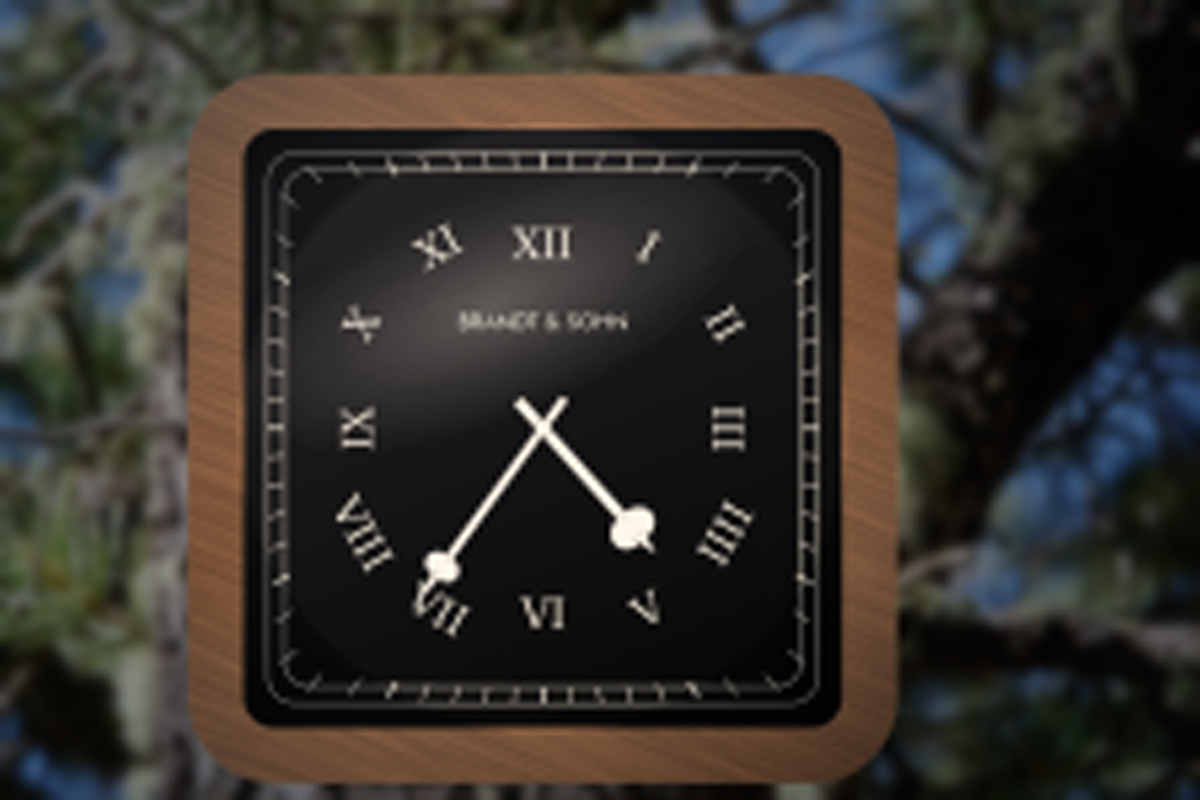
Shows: h=4 m=36
